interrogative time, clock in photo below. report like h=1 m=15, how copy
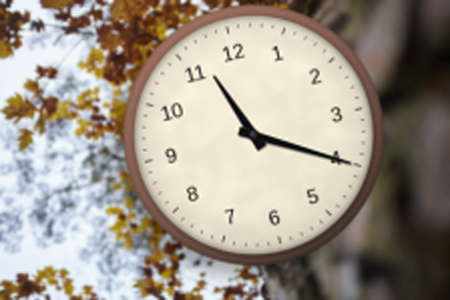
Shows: h=11 m=20
